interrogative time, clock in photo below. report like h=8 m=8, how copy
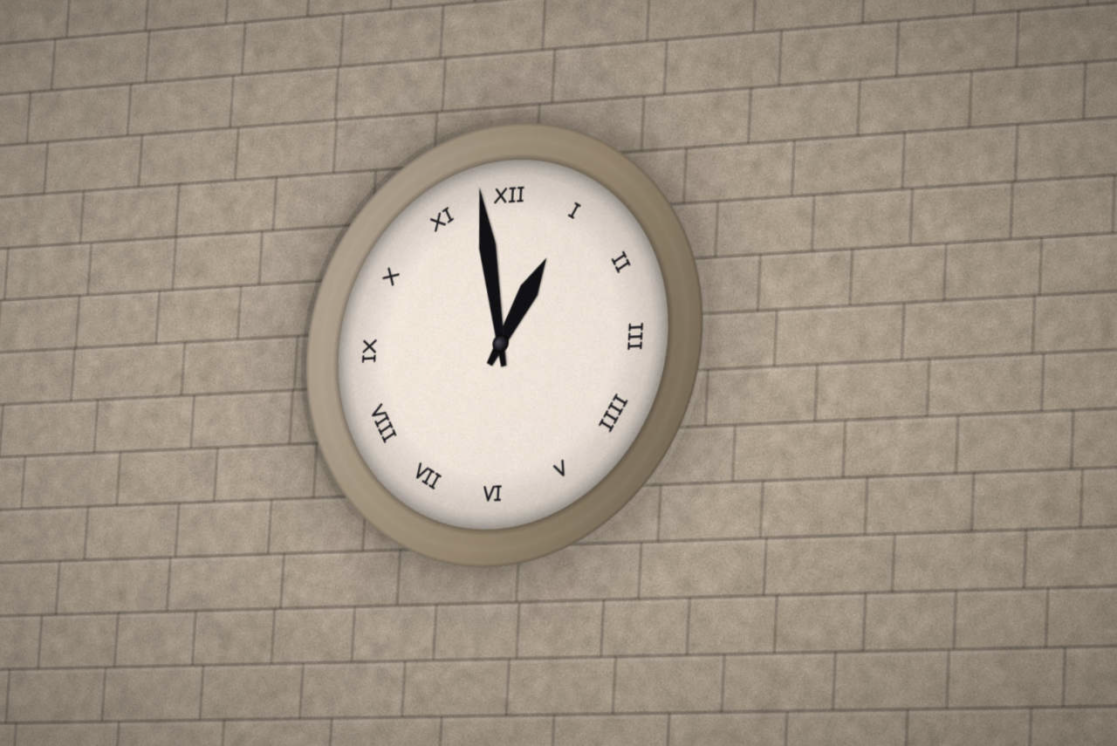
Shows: h=12 m=58
